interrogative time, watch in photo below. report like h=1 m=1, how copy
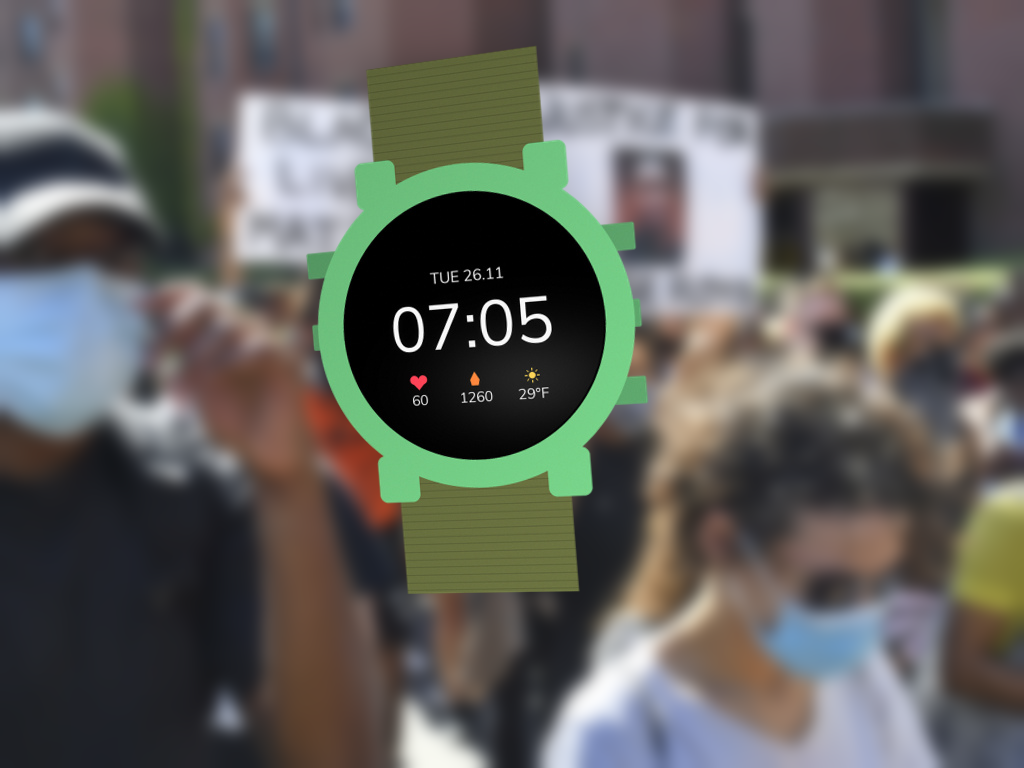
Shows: h=7 m=5
